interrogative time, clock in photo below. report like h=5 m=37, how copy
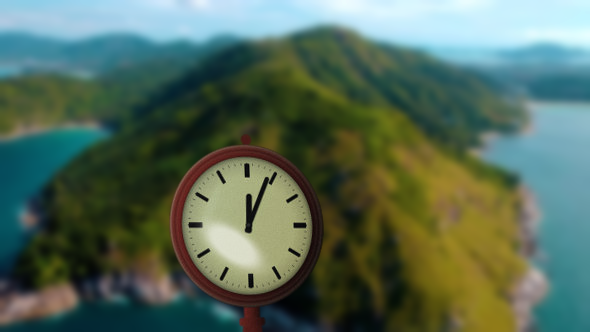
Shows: h=12 m=4
